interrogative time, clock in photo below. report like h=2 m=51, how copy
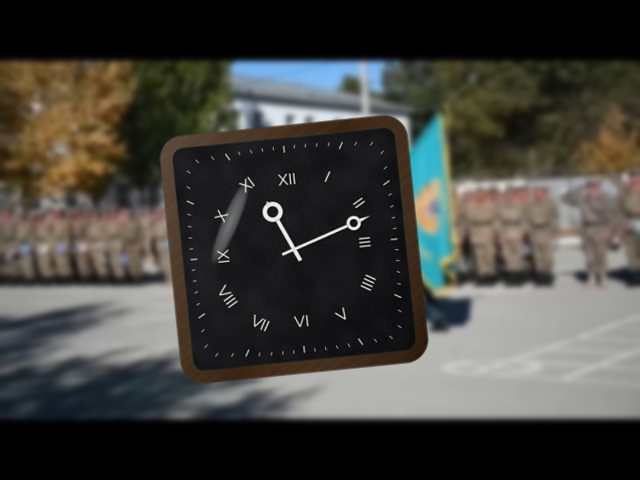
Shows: h=11 m=12
